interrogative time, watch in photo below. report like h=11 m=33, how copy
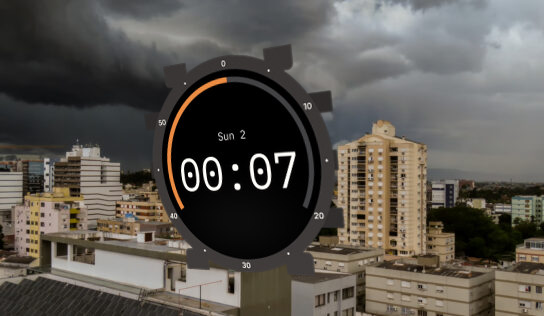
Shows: h=0 m=7
